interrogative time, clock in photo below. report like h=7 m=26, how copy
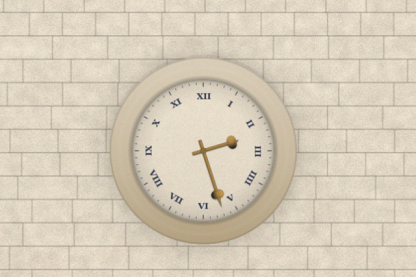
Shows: h=2 m=27
